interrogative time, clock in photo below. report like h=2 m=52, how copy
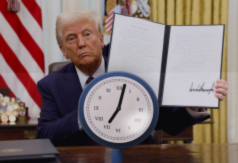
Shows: h=7 m=2
